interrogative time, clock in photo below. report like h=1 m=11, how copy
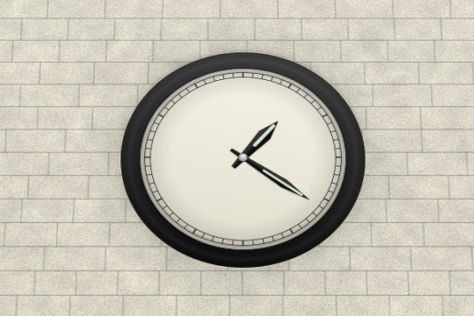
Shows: h=1 m=21
